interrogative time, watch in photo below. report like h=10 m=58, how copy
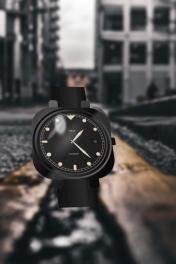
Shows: h=1 m=23
